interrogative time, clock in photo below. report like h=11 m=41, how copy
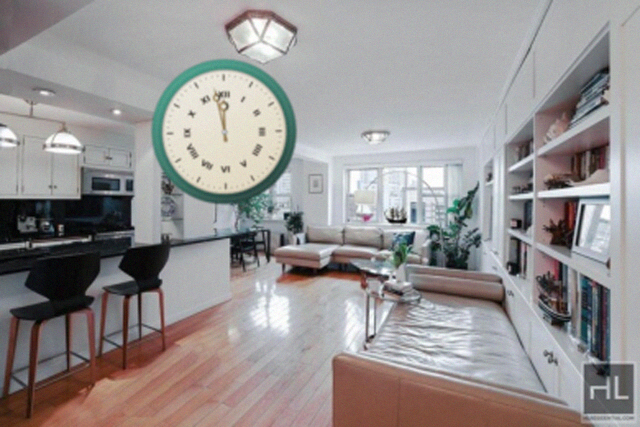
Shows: h=11 m=58
